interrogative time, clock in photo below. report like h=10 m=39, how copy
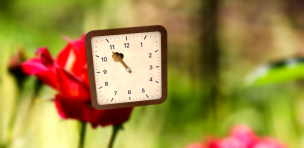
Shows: h=10 m=54
